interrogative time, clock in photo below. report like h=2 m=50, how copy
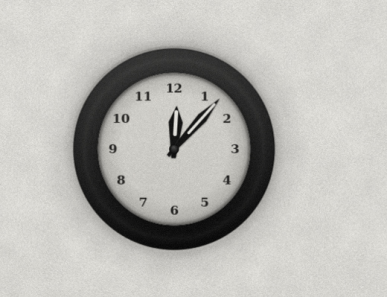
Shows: h=12 m=7
